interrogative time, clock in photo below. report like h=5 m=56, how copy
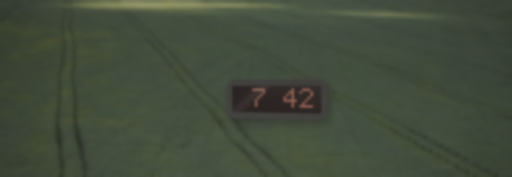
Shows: h=7 m=42
